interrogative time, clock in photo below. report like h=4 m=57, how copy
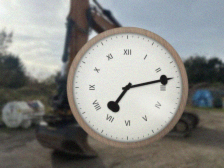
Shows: h=7 m=13
